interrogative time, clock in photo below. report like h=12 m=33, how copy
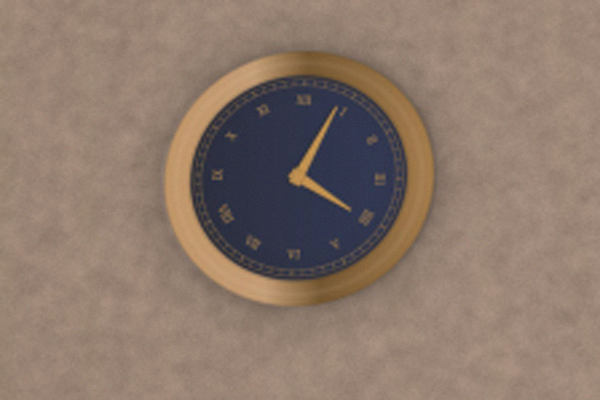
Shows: h=4 m=4
